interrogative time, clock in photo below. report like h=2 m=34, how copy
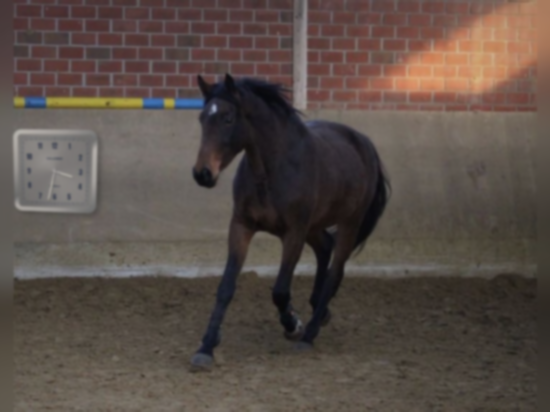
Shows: h=3 m=32
